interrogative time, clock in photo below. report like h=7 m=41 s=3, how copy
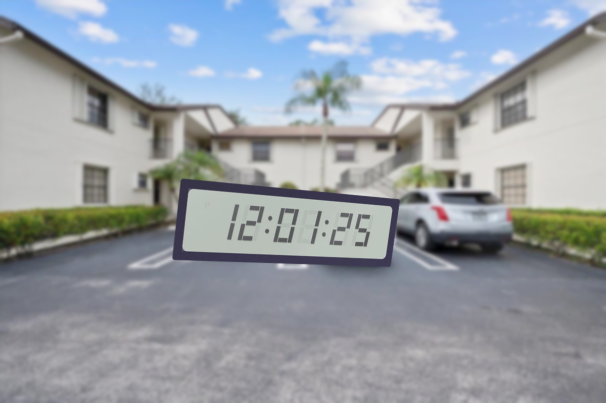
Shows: h=12 m=1 s=25
